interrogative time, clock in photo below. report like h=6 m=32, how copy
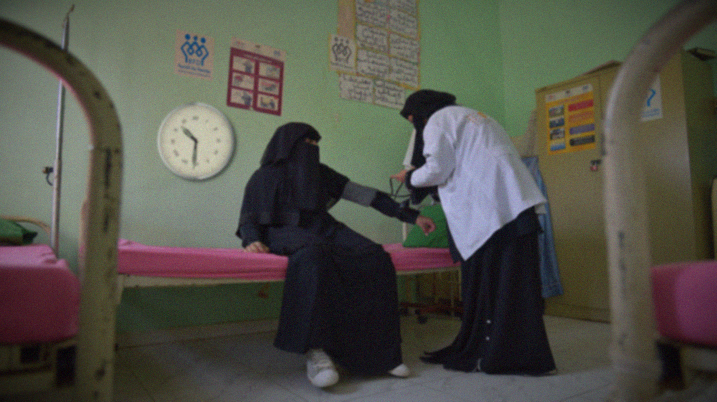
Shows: h=10 m=31
